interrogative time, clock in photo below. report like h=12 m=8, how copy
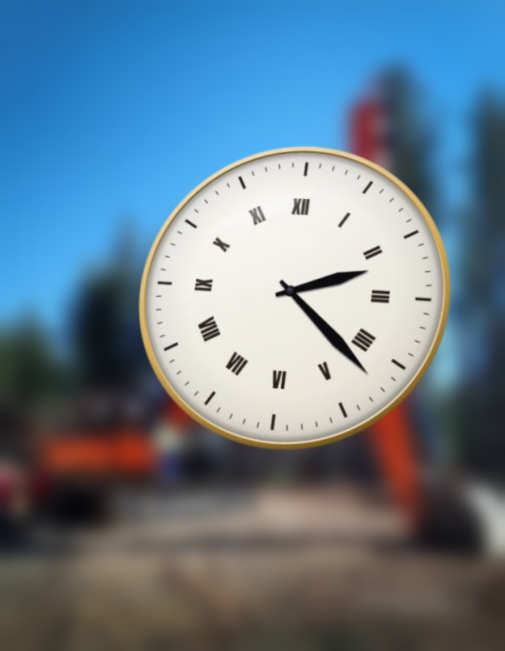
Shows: h=2 m=22
